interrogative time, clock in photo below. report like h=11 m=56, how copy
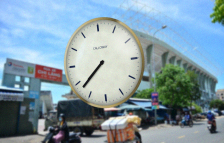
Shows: h=7 m=38
